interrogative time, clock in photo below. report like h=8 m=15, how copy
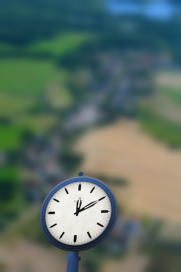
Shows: h=12 m=10
